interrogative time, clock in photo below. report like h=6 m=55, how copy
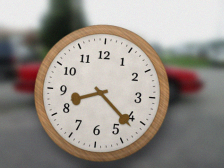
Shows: h=8 m=22
